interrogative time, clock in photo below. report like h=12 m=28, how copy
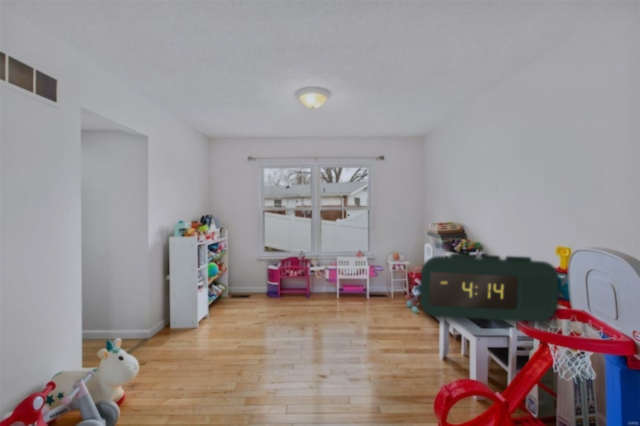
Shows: h=4 m=14
